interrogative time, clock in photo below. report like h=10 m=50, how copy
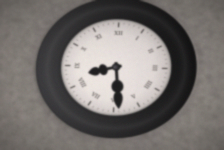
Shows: h=8 m=29
